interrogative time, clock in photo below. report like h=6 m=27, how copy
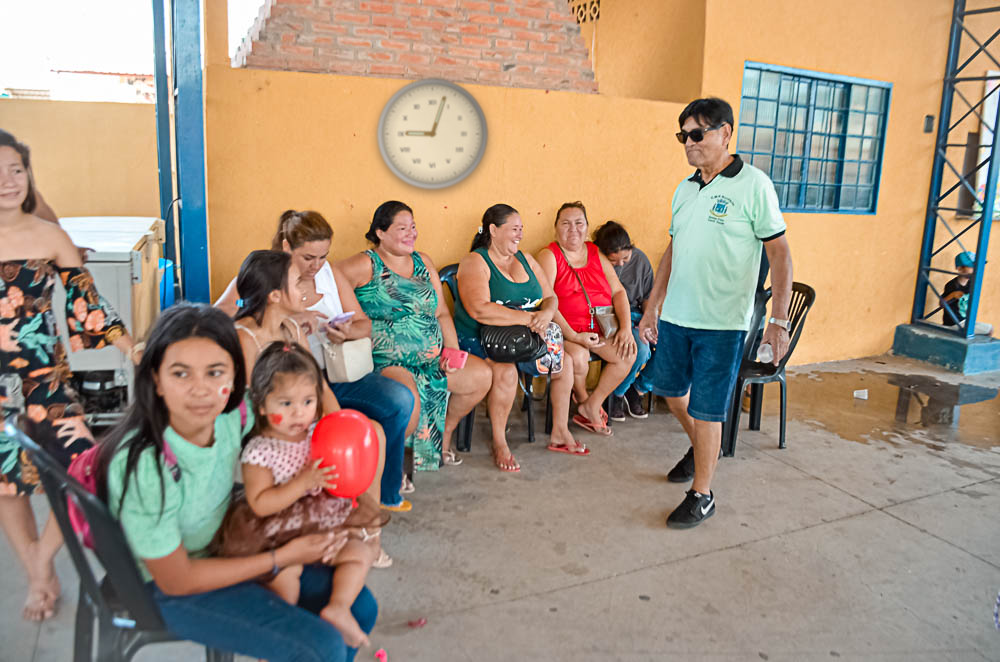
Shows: h=9 m=3
